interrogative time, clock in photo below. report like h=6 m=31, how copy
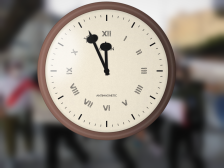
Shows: h=11 m=56
